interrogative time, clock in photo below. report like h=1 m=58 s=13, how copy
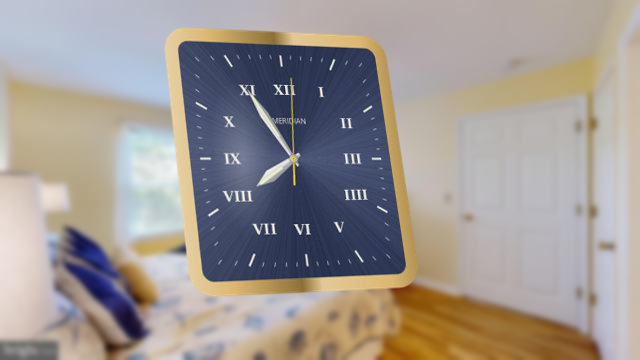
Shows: h=7 m=55 s=1
